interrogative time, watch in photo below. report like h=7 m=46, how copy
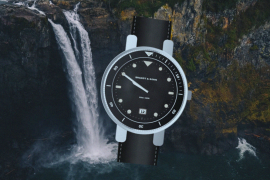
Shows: h=9 m=50
